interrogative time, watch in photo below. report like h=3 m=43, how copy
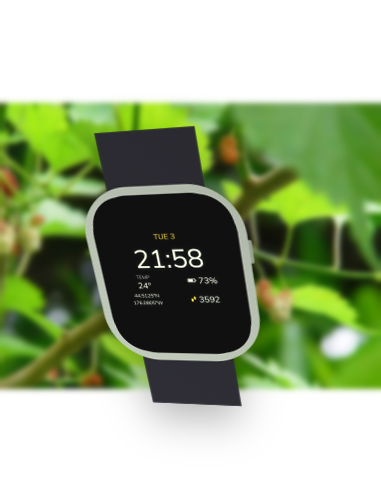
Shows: h=21 m=58
